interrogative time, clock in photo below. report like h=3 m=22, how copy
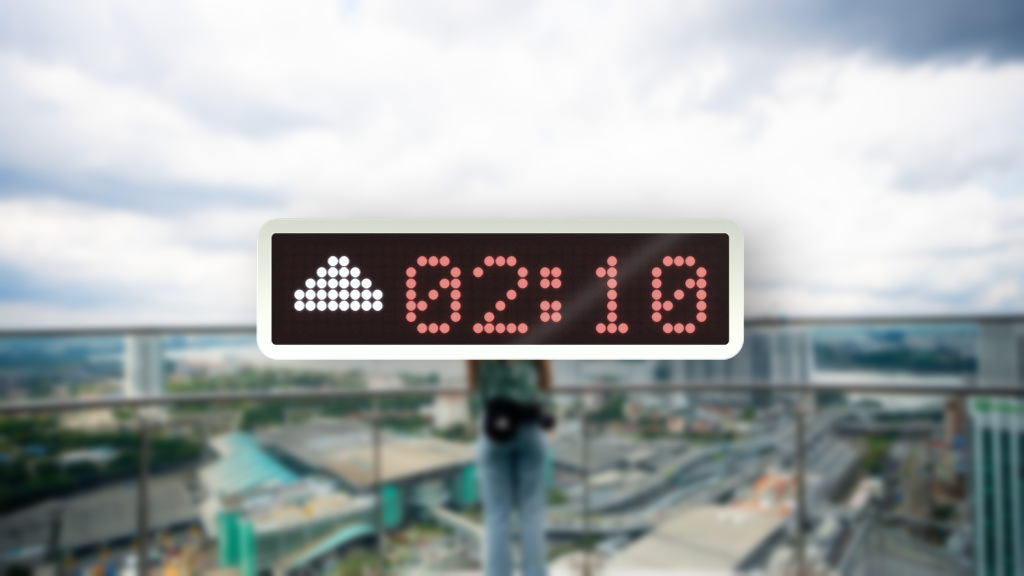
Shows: h=2 m=10
